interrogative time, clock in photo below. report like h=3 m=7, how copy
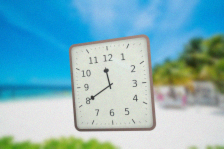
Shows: h=11 m=40
